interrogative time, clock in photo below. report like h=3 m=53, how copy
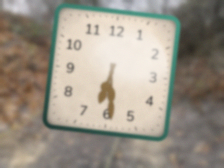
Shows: h=6 m=29
